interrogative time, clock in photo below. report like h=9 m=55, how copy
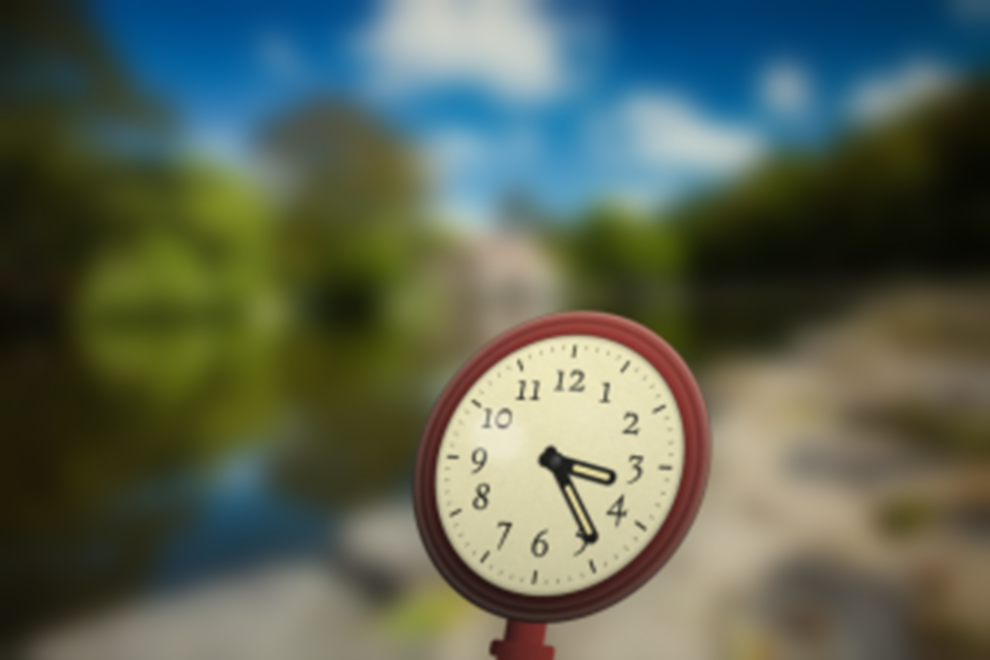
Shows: h=3 m=24
